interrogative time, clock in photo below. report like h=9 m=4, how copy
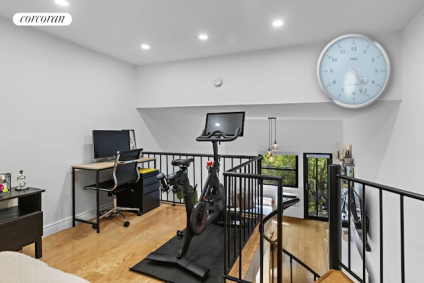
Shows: h=4 m=26
